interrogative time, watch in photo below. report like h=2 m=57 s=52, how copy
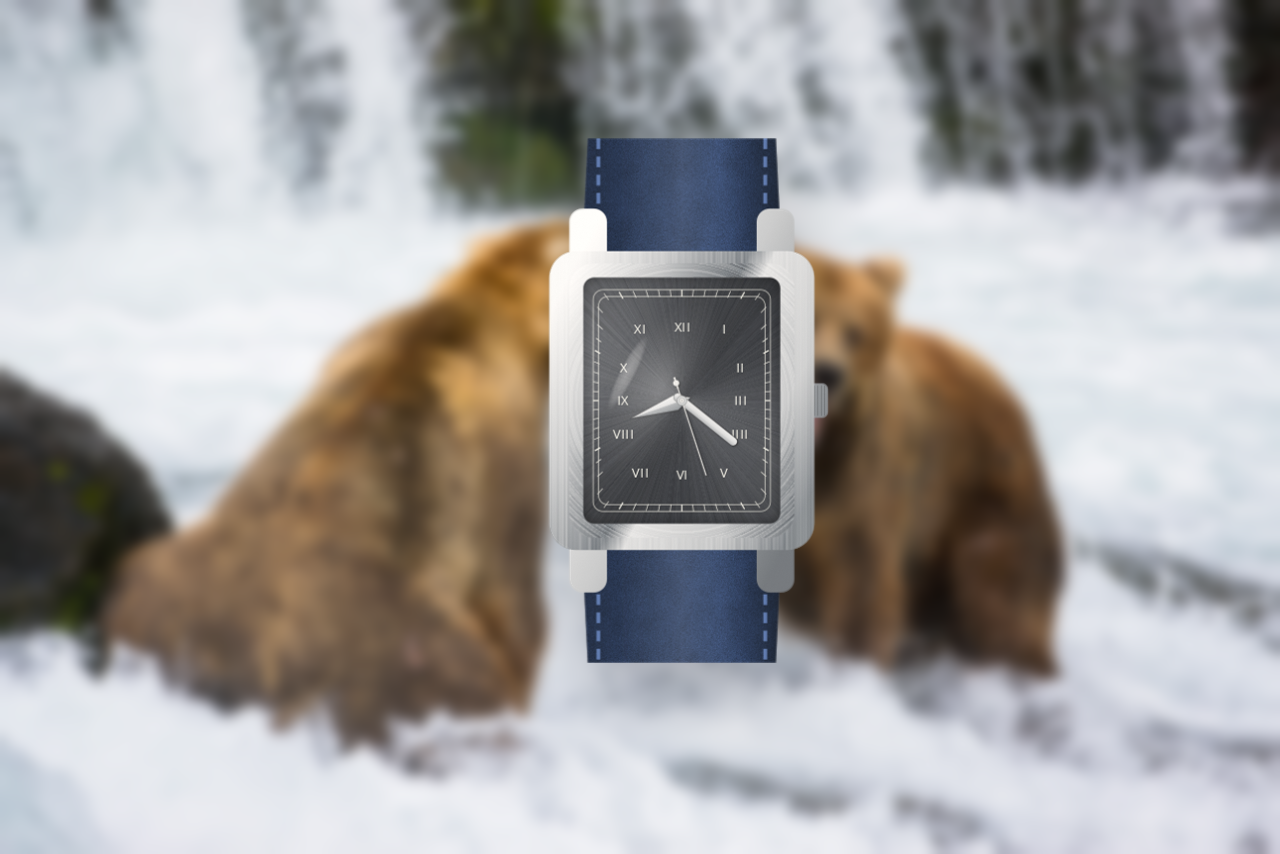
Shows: h=8 m=21 s=27
